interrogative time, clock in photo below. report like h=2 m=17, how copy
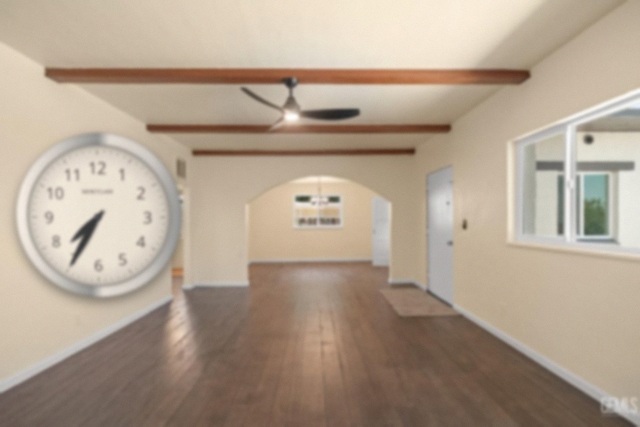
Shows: h=7 m=35
